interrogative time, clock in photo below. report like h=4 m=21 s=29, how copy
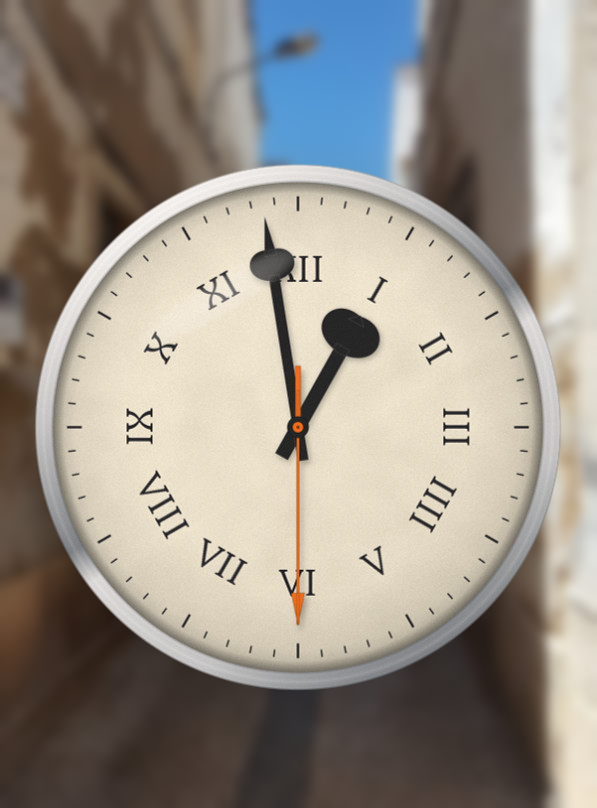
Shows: h=12 m=58 s=30
